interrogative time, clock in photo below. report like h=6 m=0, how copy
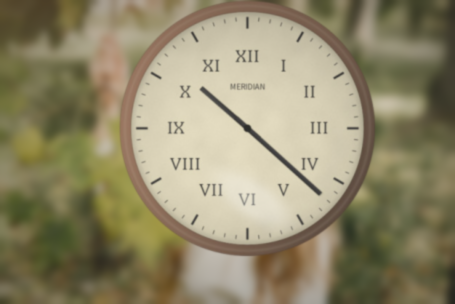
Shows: h=10 m=22
